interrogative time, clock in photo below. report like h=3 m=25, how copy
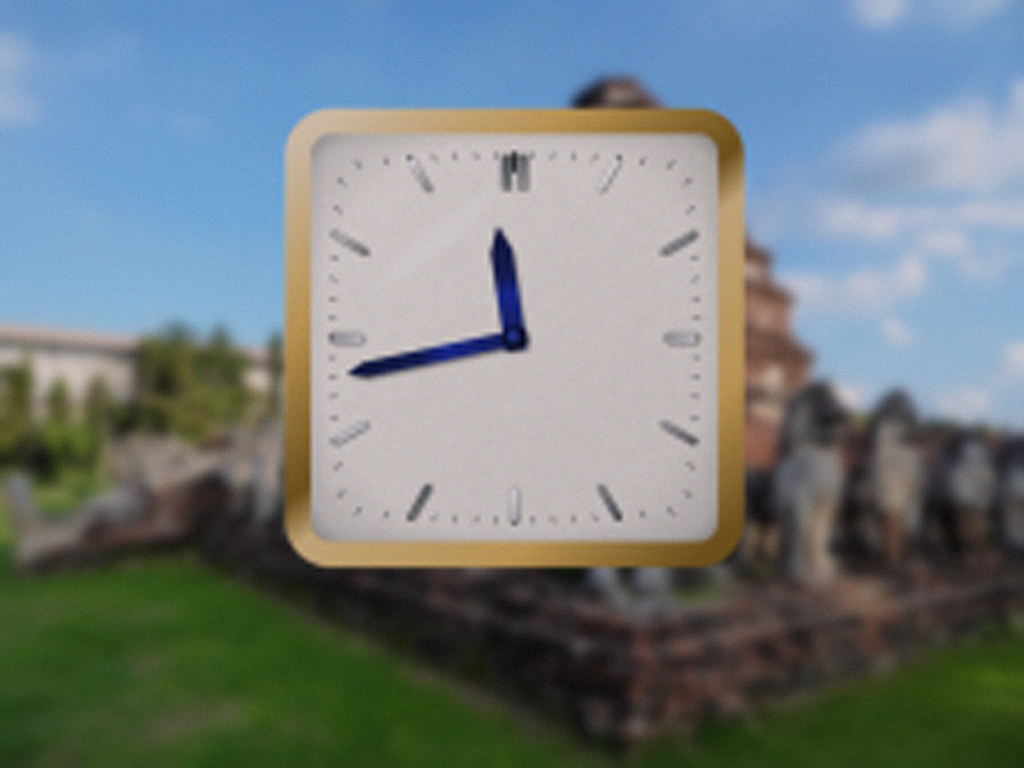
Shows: h=11 m=43
